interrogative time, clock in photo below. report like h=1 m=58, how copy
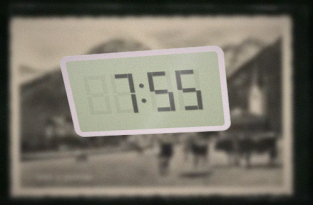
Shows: h=7 m=55
